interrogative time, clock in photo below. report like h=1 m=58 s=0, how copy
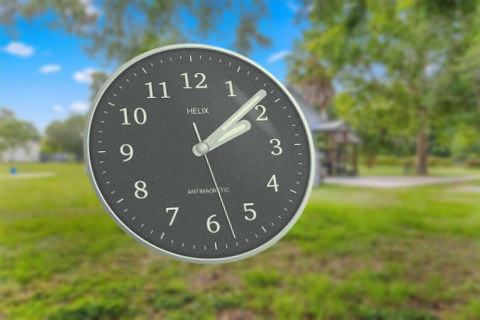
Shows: h=2 m=8 s=28
